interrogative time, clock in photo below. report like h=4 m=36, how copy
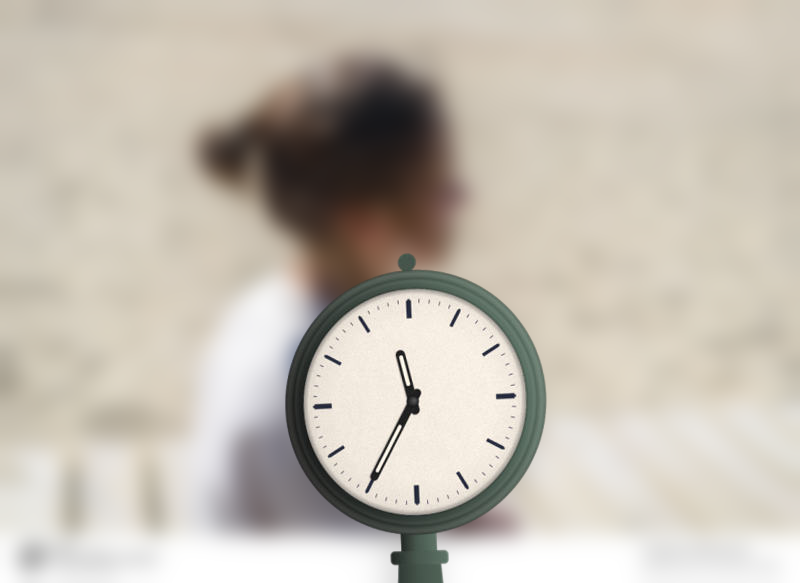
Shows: h=11 m=35
